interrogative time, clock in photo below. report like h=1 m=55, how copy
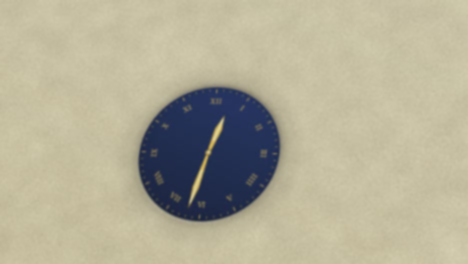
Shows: h=12 m=32
